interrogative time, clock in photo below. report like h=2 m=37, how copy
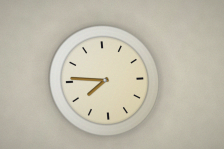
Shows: h=7 m=46
